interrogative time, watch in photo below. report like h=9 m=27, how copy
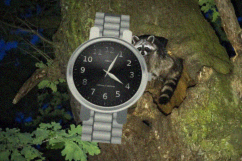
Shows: h=4 m=4
